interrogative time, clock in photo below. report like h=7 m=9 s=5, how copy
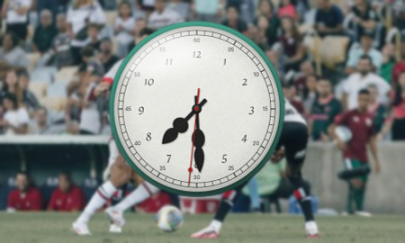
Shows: h=7 m=29 s=31
